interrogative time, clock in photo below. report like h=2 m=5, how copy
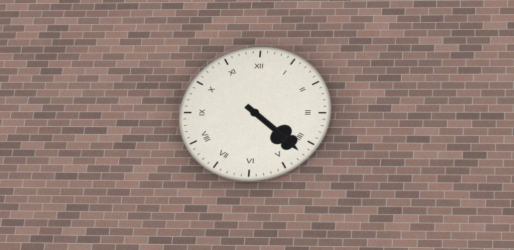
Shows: h=4 m=22
